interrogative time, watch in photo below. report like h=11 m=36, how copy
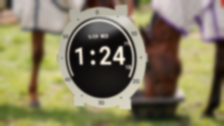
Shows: h=1 m=24
